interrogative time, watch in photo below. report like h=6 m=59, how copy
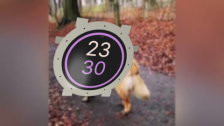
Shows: h=23 m=30
